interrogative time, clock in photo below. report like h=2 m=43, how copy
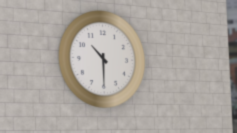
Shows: h=10 m=30
